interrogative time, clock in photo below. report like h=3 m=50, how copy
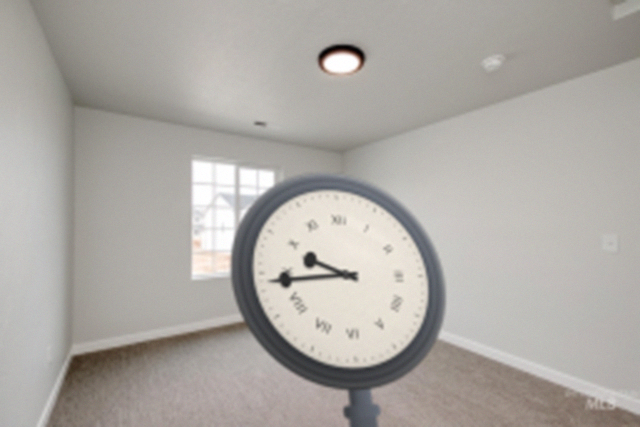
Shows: h=9 m=44
